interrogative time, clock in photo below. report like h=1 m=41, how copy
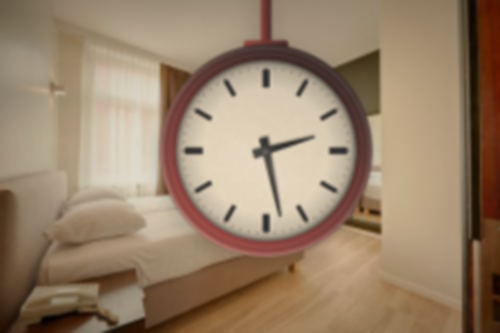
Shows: h=2 m=28
